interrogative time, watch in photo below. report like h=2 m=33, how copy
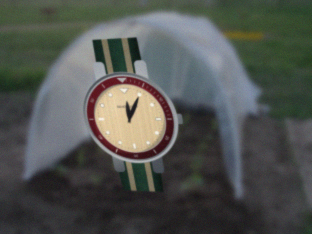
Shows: h=12 m=5
